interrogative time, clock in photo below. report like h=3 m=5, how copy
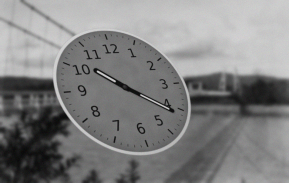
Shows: h=10 m=21
